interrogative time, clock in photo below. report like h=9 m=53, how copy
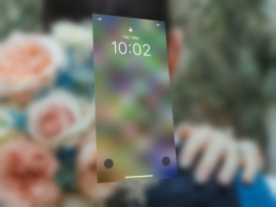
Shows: h=10 m=2
